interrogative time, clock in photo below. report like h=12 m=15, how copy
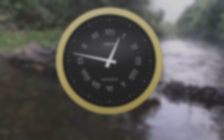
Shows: h=12 m=47
